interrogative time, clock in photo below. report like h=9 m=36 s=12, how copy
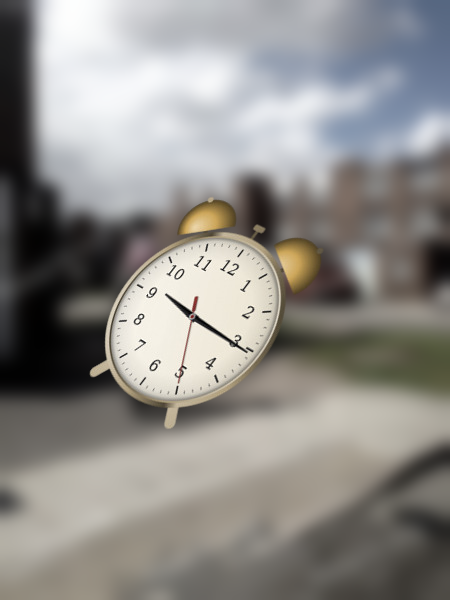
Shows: h=9 m=15 s=25
